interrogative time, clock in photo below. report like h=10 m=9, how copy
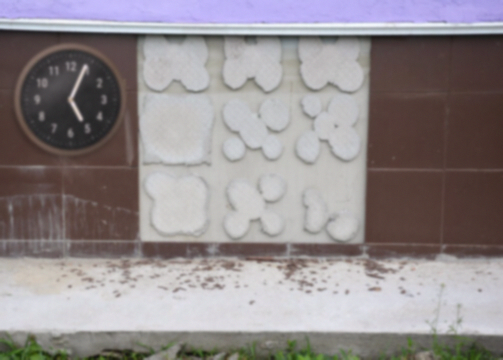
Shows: h=5 m=4
